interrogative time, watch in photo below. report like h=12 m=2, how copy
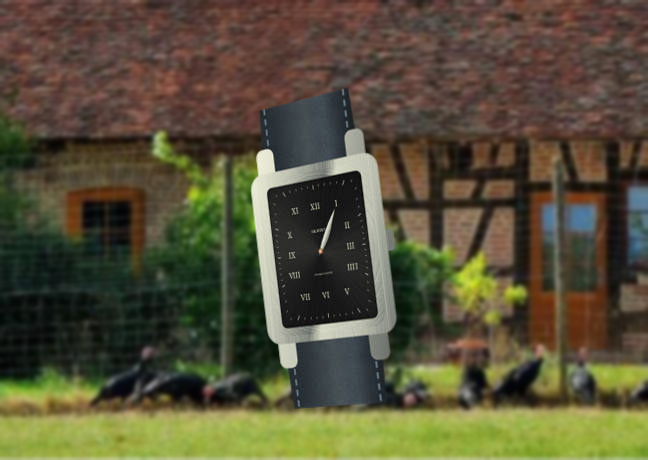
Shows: h=1 m=5
